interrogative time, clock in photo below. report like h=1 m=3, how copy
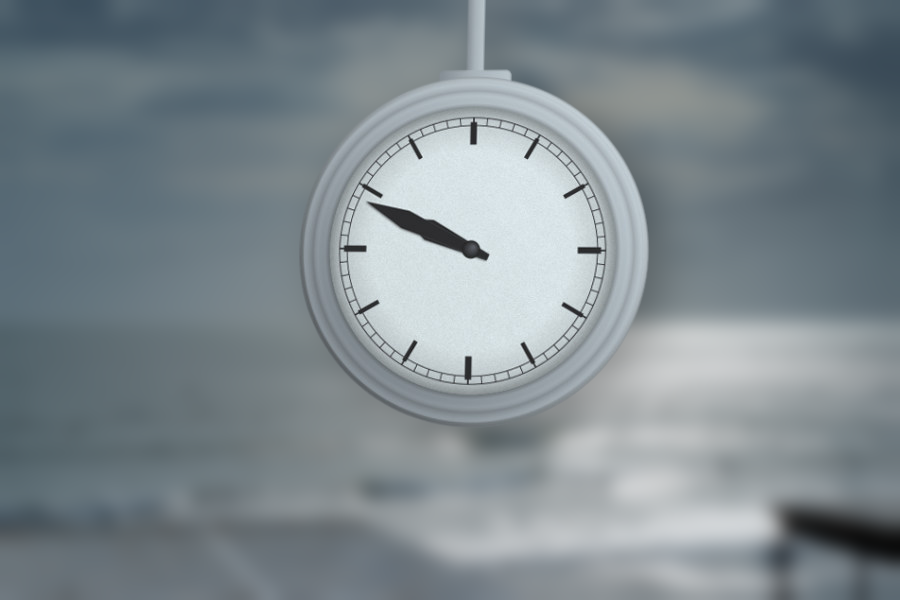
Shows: h=9 m=49
